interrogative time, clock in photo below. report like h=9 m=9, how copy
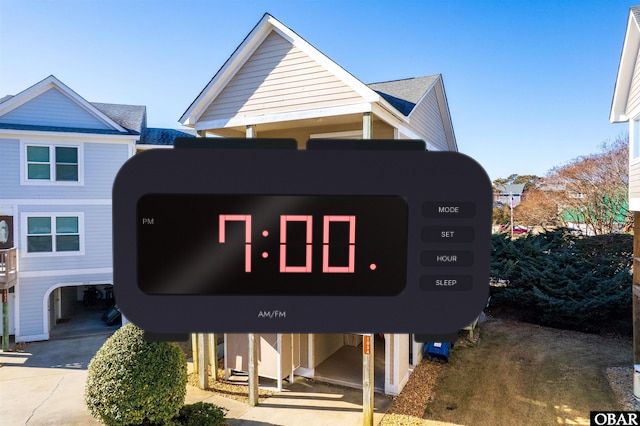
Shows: h=7 m=0
